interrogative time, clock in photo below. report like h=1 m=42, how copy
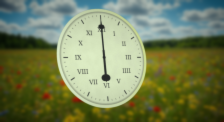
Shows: h=6 m=0
